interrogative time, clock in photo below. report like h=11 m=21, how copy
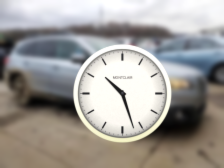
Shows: h=10 m=27
